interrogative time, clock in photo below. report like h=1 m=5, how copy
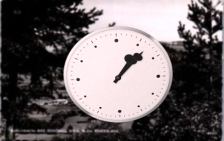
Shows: h=1 m=7
